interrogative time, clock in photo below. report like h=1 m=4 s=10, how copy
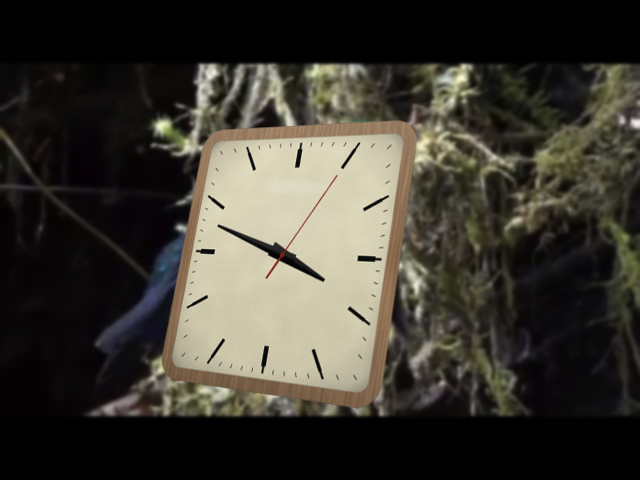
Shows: h=3 m=48 s=5
